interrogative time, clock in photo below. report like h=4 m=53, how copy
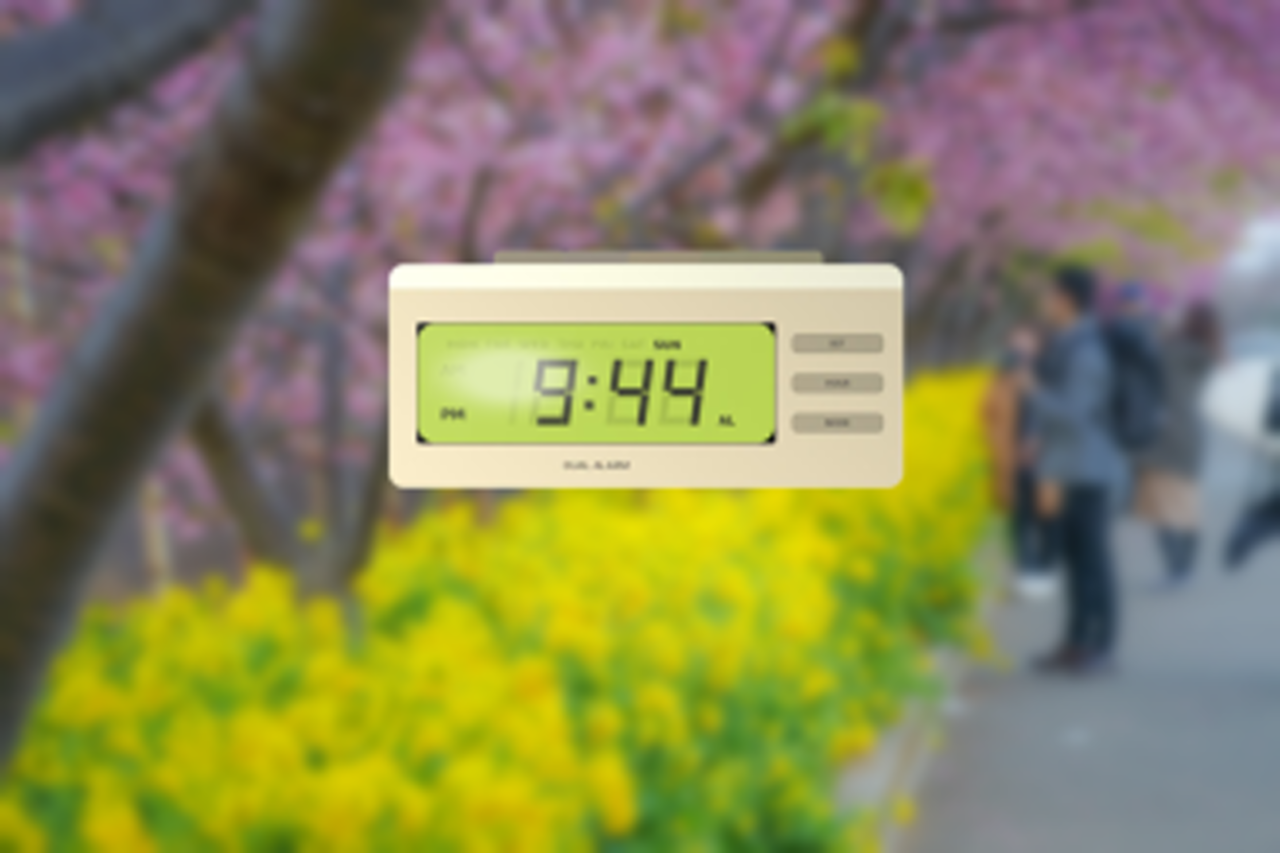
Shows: h=9 m=44
